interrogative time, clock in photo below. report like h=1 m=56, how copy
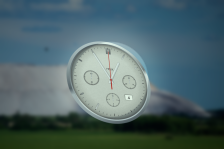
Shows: h=12 m=55
